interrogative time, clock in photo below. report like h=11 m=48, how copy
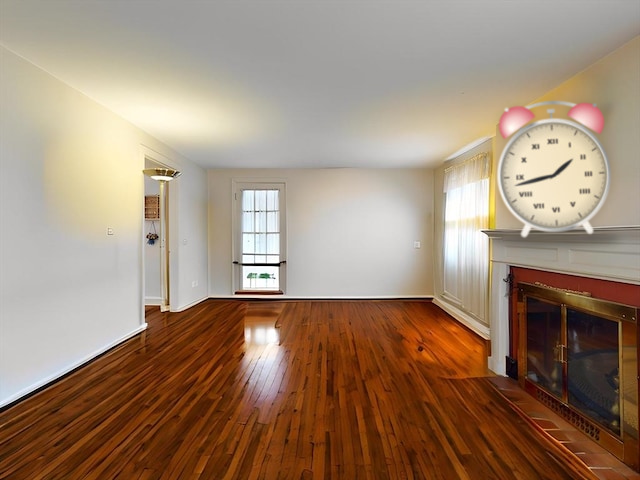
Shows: h=1 m=43
